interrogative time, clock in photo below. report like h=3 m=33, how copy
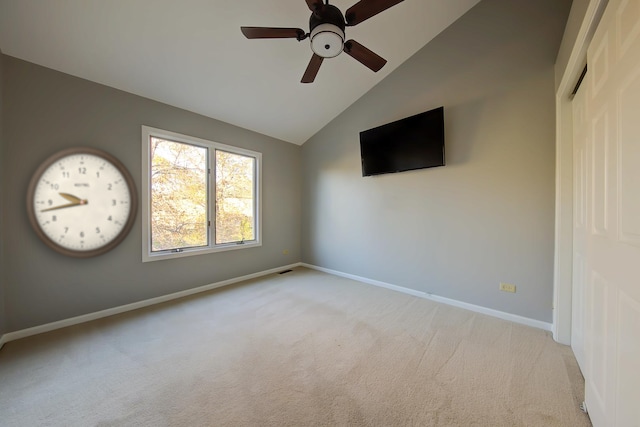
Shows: h=9 m=43
